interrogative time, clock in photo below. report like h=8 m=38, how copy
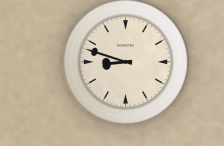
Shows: h=8 m=48
